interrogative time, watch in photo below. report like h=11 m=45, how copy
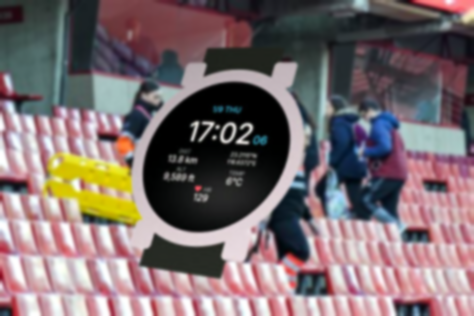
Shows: h=17 m=2
